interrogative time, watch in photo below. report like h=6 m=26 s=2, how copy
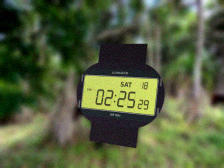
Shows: h=2 m=25 s=29
